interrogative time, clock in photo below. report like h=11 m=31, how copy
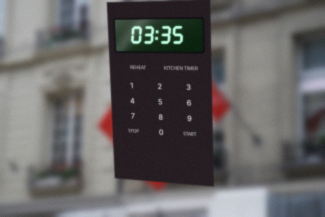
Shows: h=3 m=35
